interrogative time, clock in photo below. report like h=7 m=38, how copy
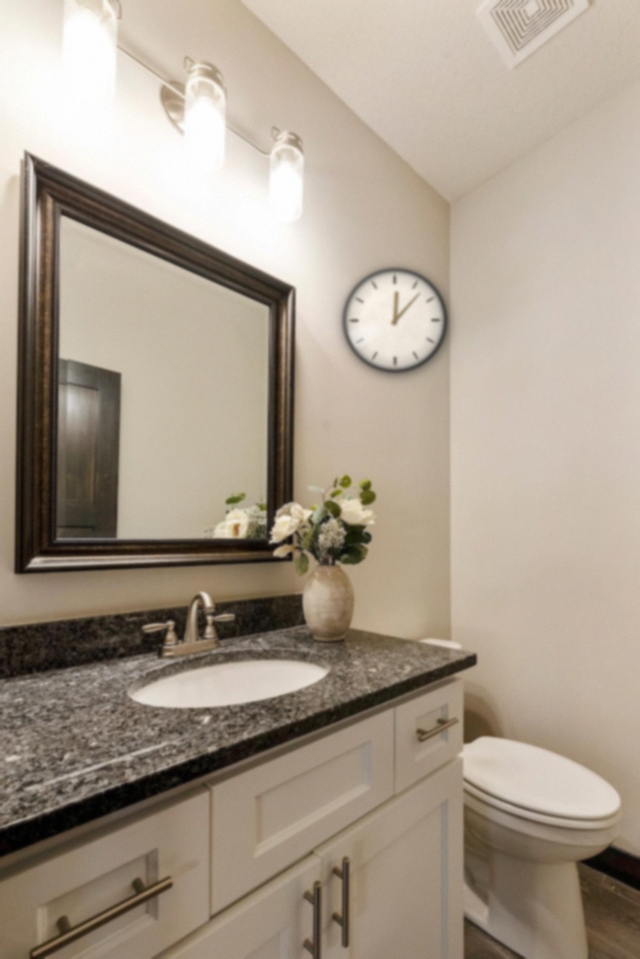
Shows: h=12 m=7
